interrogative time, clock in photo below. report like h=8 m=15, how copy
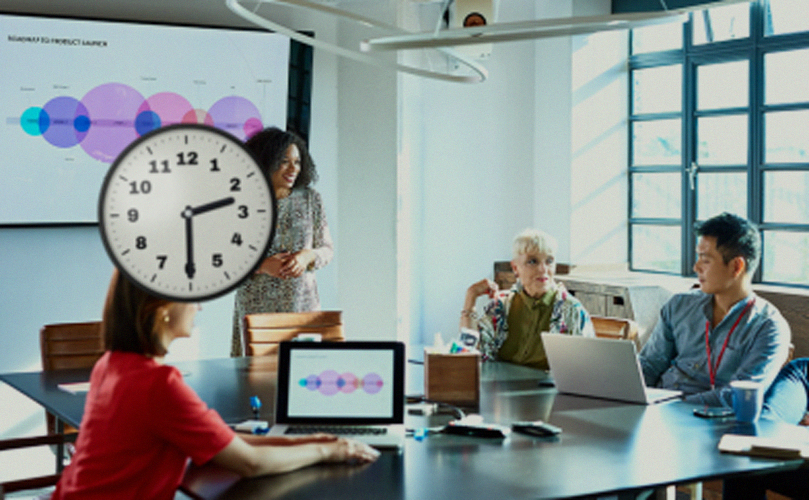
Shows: h=2 m=30
